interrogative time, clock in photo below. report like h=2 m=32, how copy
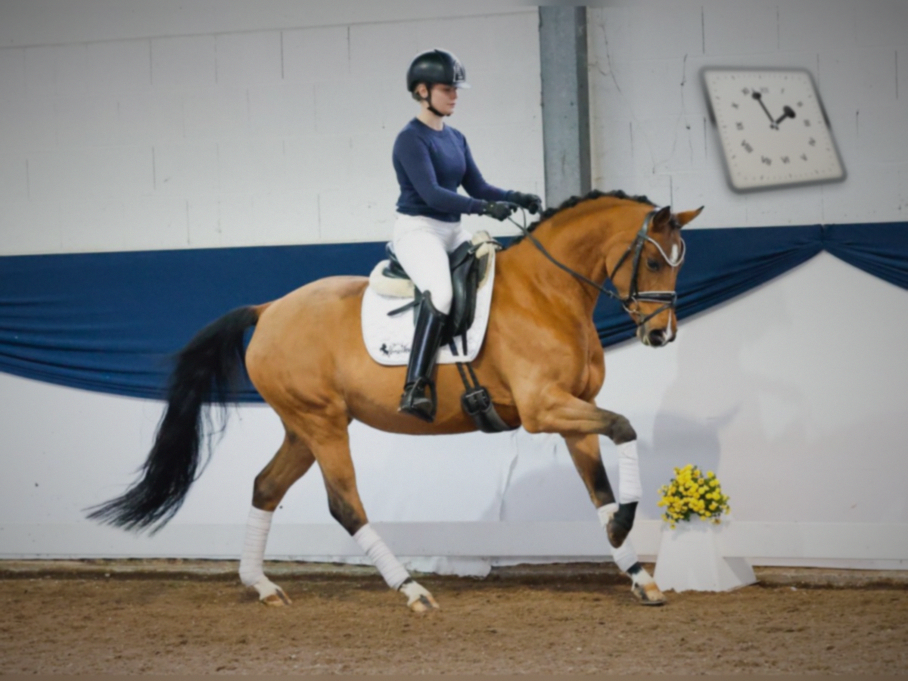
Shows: h=1 m=57
